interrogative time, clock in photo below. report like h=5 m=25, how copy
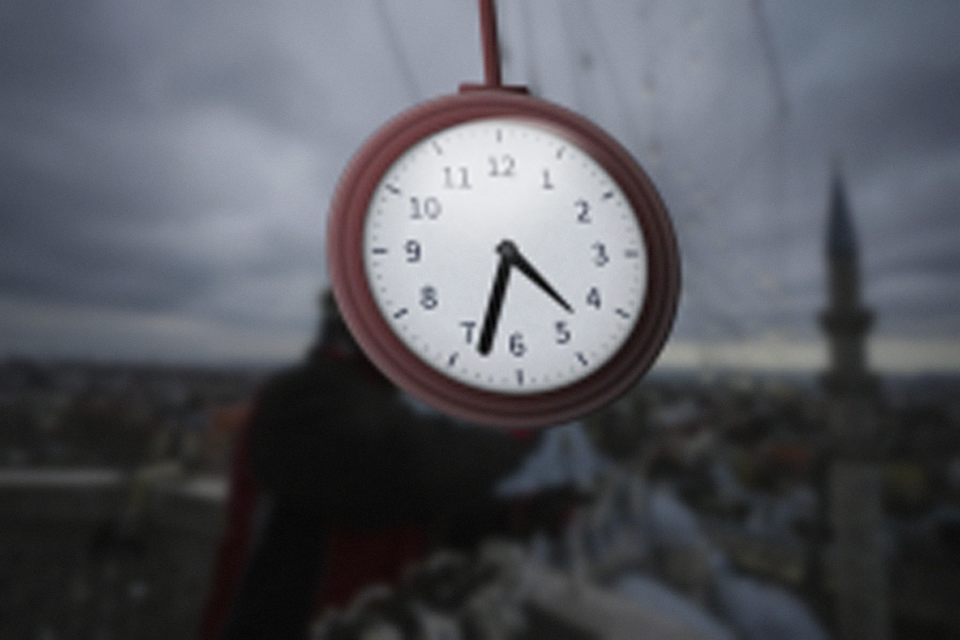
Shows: h=4 m=33
